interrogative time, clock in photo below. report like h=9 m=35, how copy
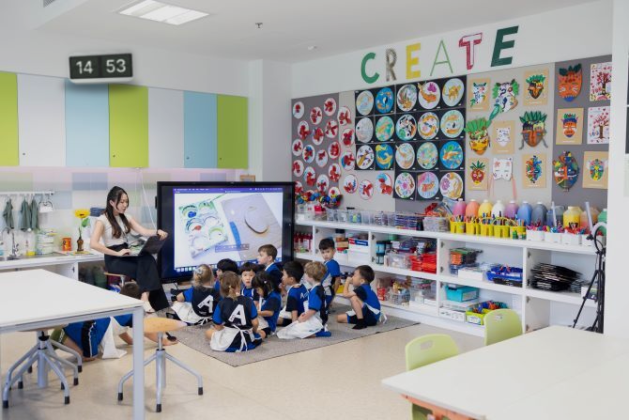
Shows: h=14 m=53
